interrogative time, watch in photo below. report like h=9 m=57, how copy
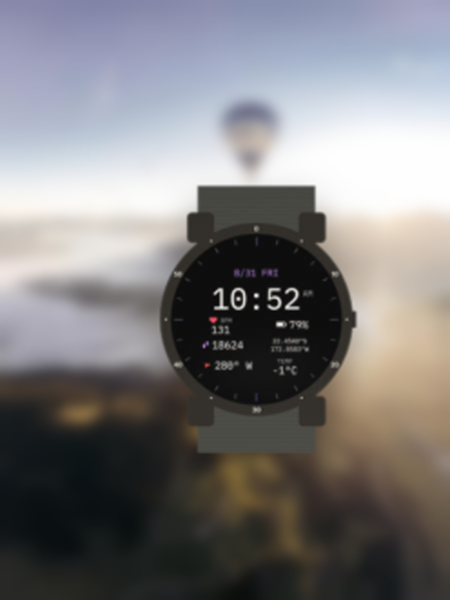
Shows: h=10 m=52
